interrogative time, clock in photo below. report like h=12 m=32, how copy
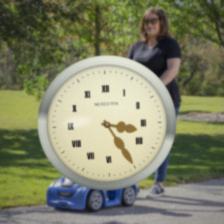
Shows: h=3 m=25
